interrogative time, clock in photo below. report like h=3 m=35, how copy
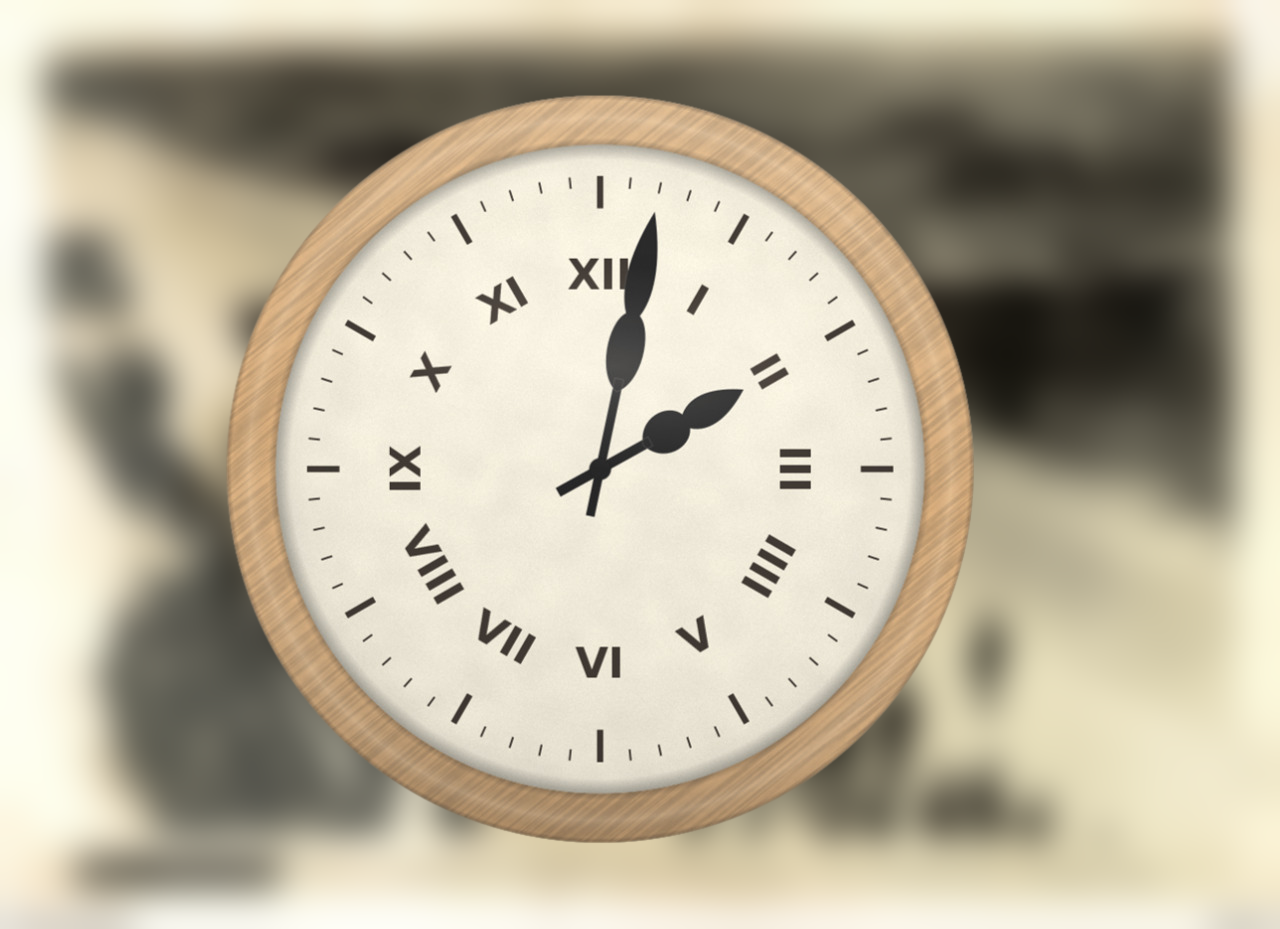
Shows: h=2 m=2
